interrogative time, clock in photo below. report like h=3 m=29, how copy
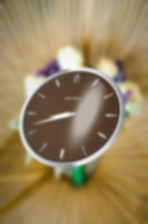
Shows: h=8 m=42
